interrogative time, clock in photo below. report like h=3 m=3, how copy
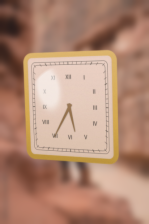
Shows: h=5 m=35
